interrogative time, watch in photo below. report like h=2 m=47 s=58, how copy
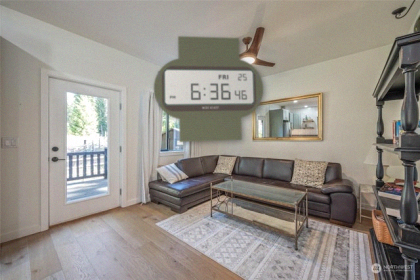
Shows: h=6 m=36 s=46
